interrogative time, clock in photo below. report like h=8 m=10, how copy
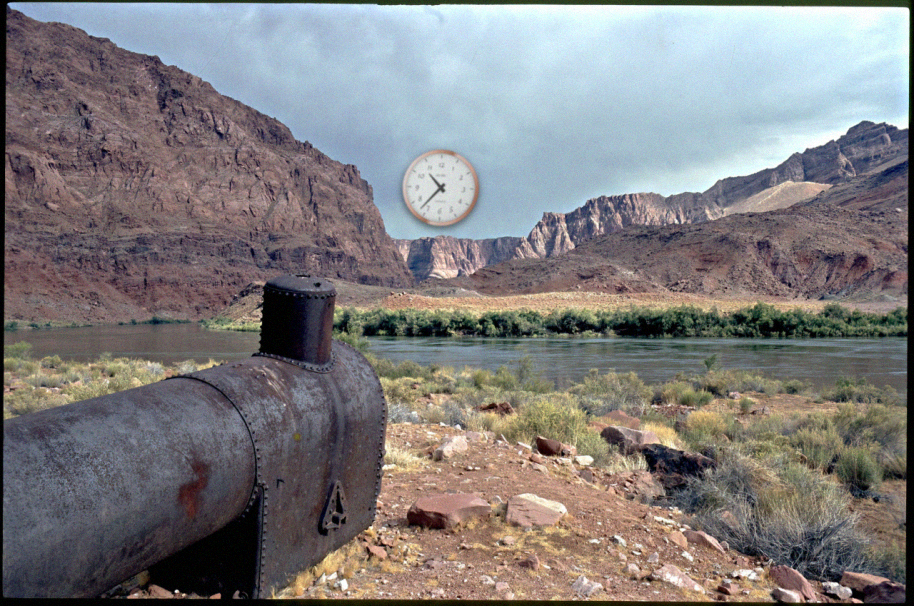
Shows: h=10 m=37
